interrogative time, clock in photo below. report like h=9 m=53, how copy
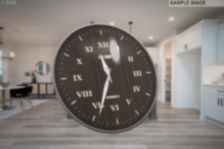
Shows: h=11 m=34
